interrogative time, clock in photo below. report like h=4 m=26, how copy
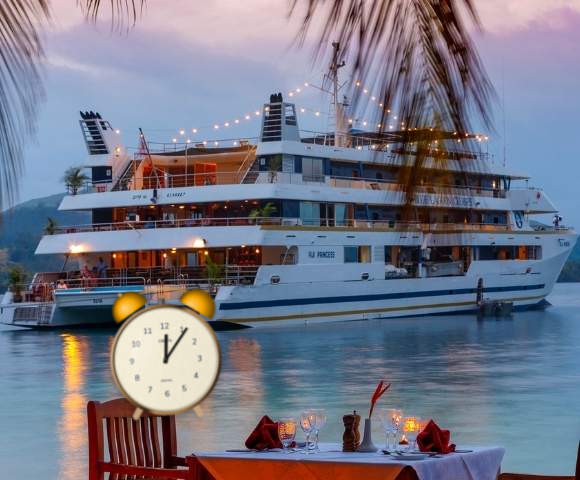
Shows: h=12 m=6
